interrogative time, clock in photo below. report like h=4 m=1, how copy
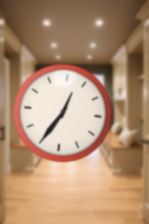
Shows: h=12 m=35
